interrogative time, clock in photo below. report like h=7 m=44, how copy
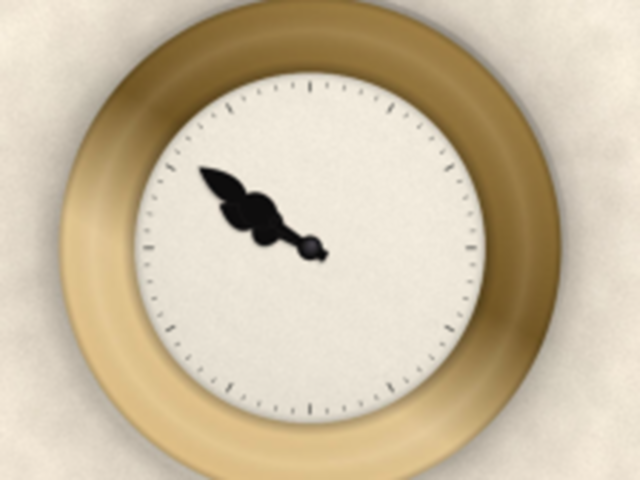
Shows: h=9 m=51
